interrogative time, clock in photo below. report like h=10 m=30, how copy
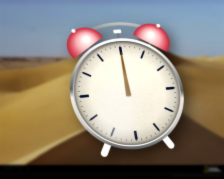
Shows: h=12 m=0
